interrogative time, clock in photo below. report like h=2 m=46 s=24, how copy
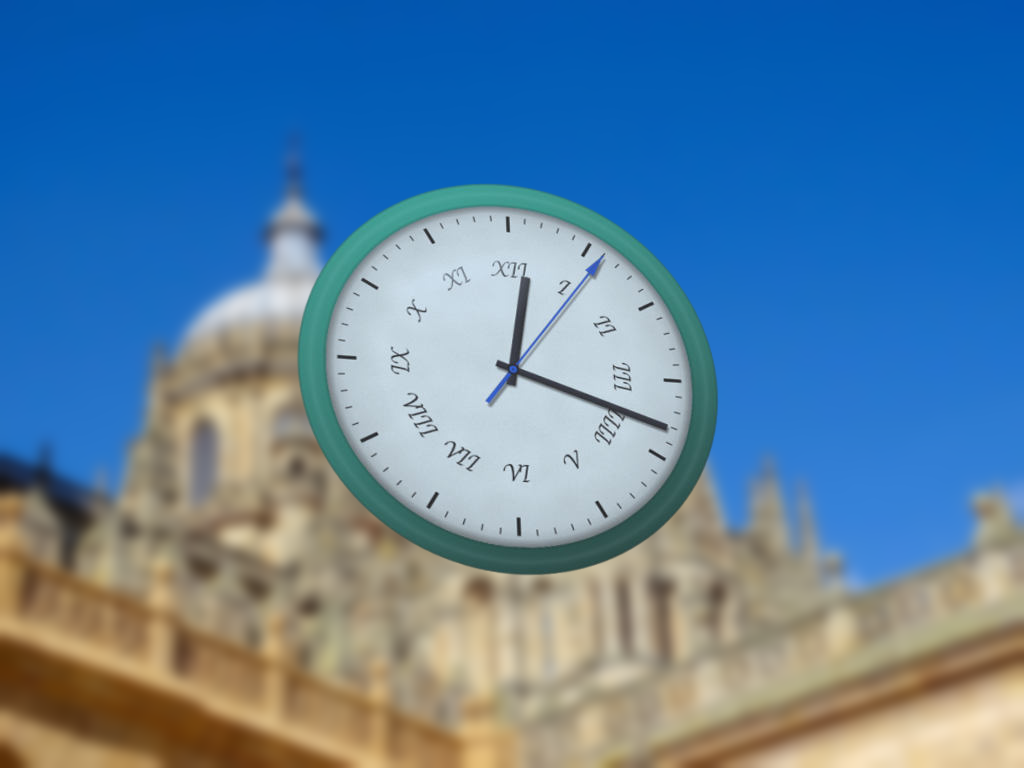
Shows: h=12 m=18 s=6
